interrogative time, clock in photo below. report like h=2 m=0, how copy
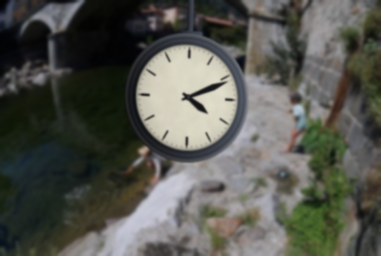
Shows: h=4 m=11
